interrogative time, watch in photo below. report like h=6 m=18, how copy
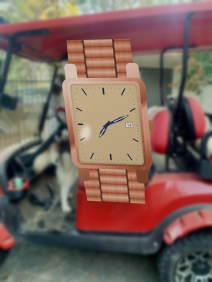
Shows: h=7 m=11
